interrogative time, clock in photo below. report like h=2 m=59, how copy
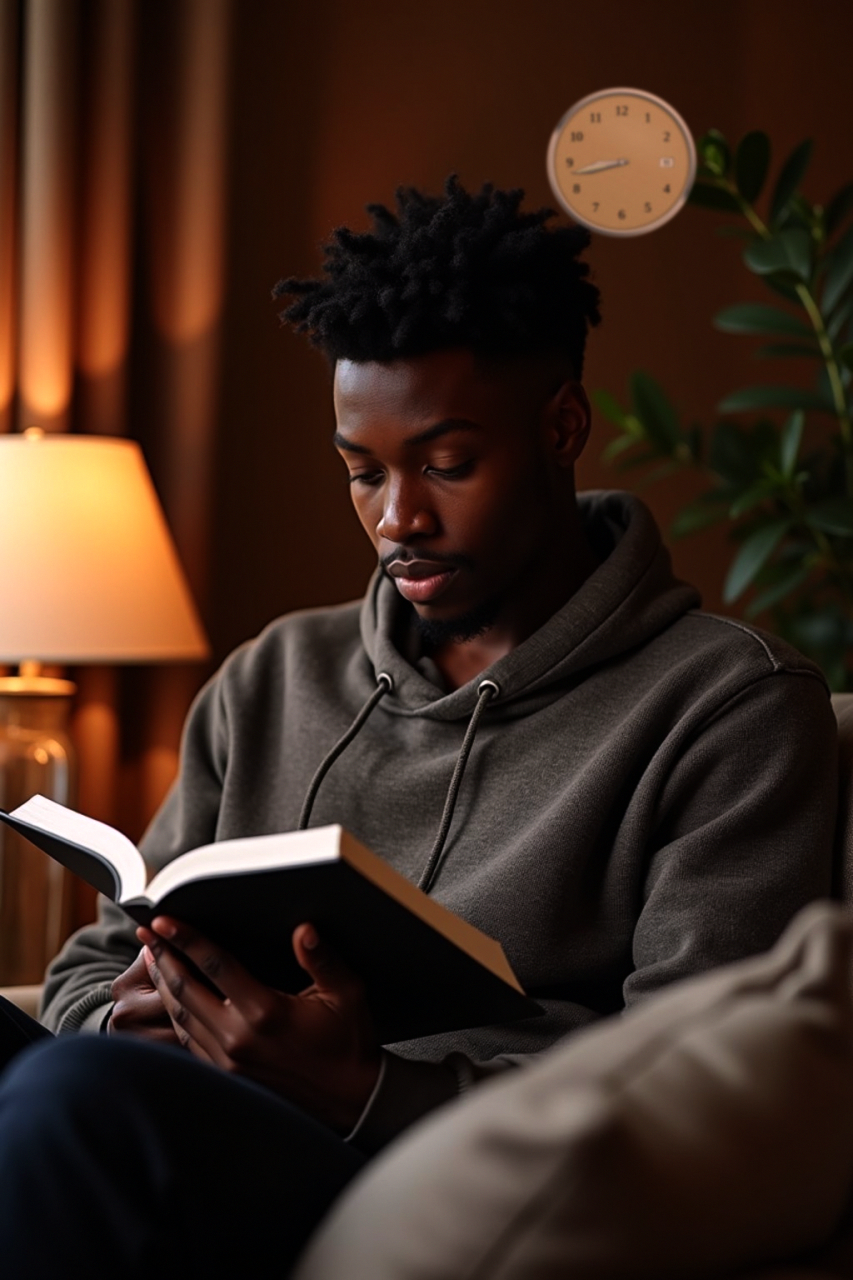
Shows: h=8 m=43
